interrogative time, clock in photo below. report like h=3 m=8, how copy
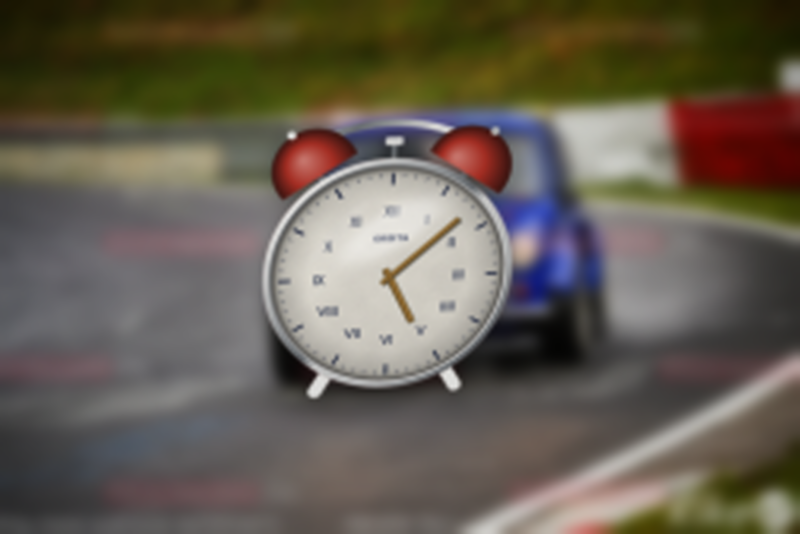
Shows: h=5 m=8
